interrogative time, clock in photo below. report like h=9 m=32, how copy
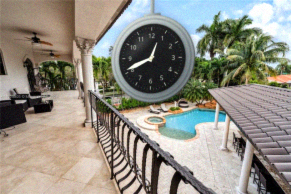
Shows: h=12 m=41
